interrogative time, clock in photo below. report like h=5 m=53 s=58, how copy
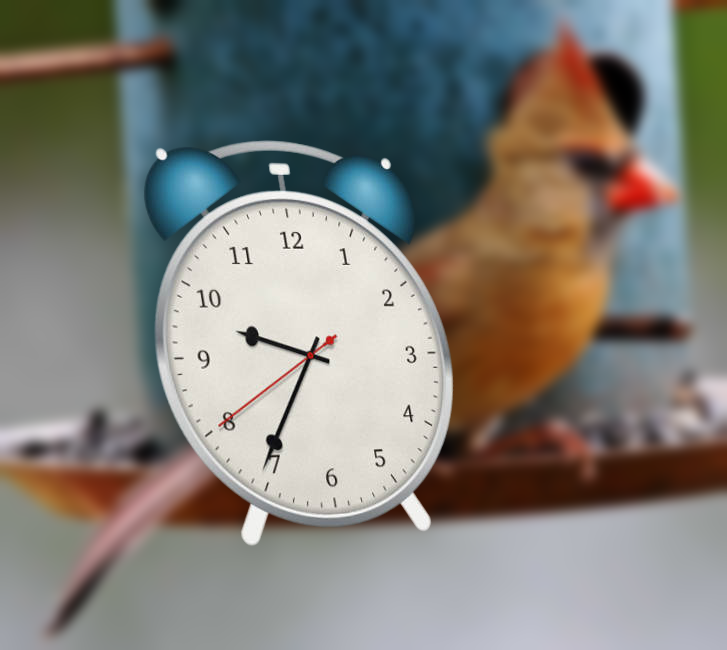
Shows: h=9 m=35 s=40
